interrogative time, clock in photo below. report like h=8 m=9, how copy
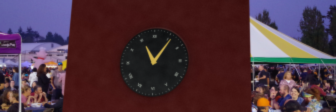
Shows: h=11 m=6
